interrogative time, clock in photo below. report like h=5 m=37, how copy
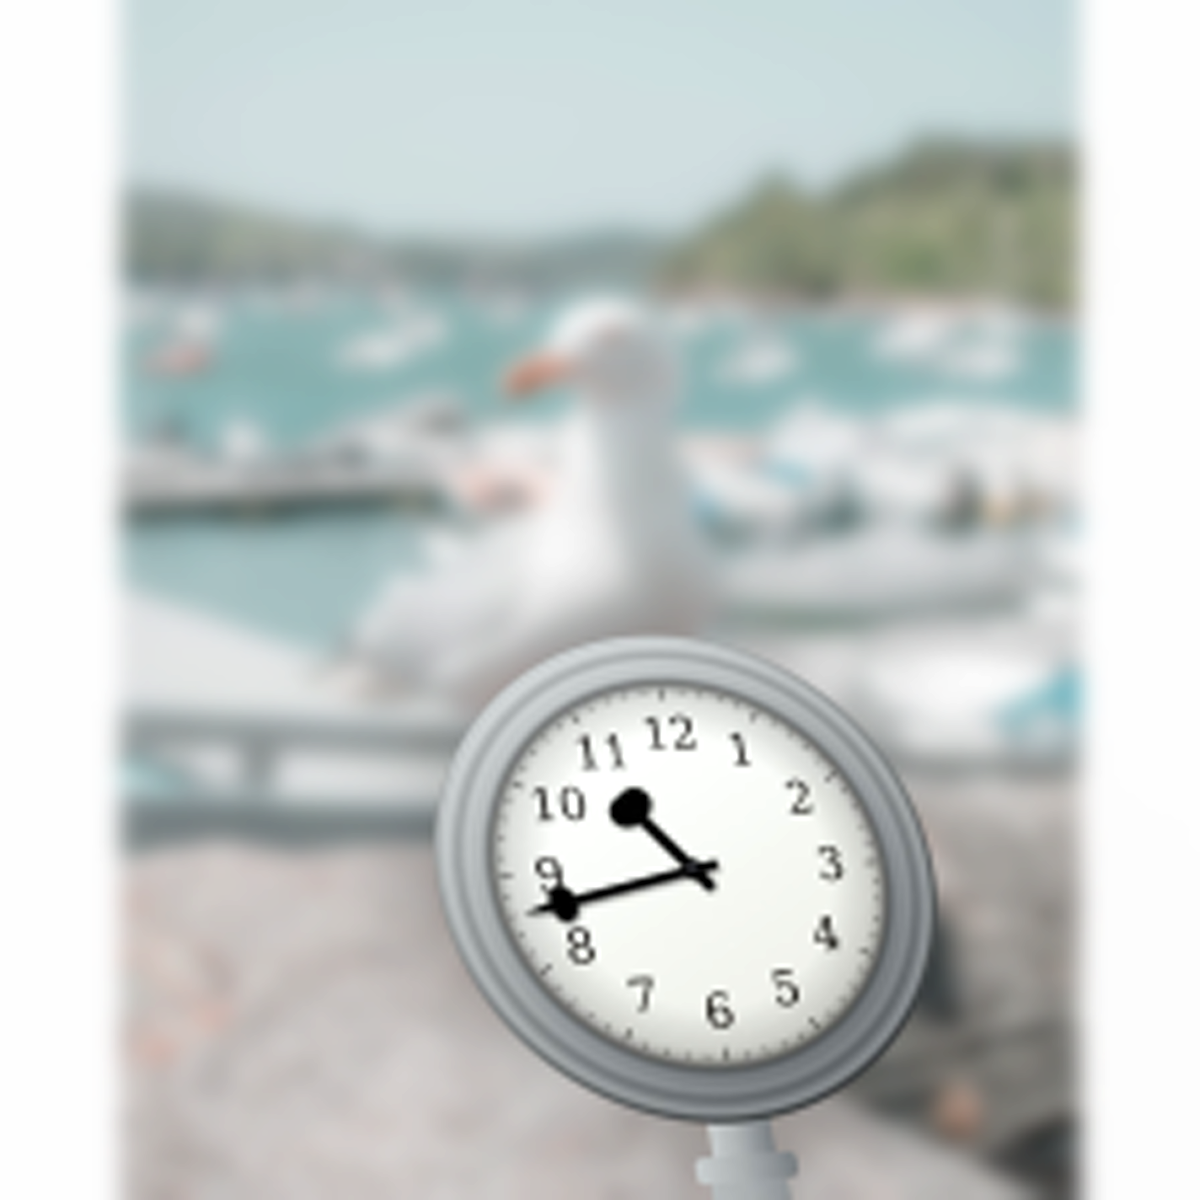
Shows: h=10 m=43
